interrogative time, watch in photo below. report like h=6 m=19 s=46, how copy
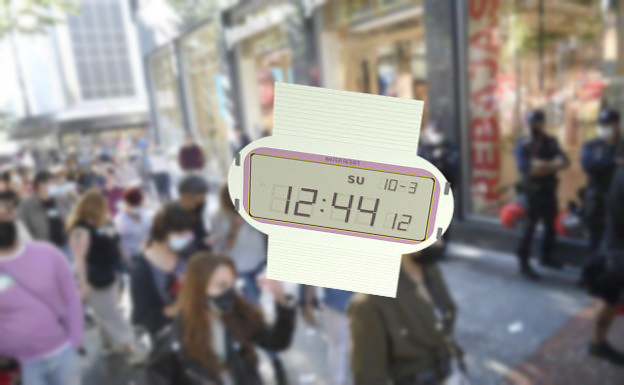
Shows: h=12 m=44 s=12
